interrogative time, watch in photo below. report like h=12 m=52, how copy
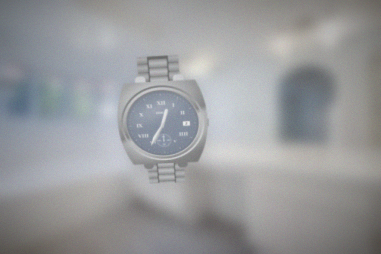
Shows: h=12 m=35
